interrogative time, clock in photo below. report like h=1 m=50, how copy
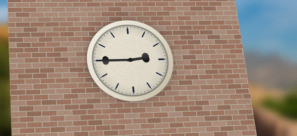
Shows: h=2 m=45
